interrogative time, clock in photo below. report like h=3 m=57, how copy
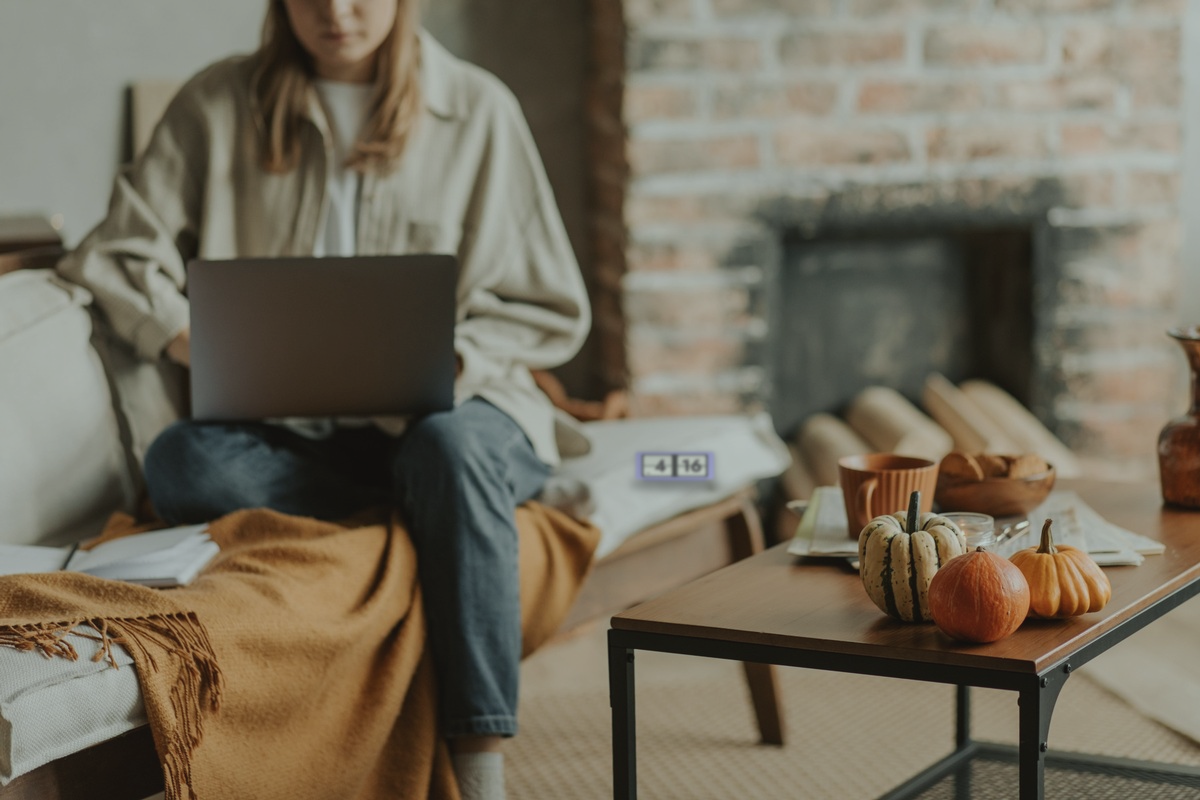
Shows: h=4 m=16
